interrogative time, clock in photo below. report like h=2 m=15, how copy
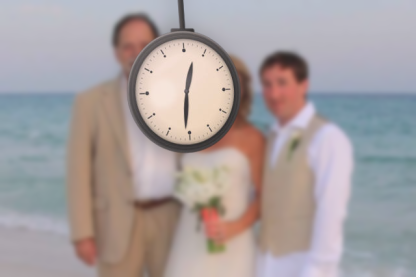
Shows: h=12 m=31
